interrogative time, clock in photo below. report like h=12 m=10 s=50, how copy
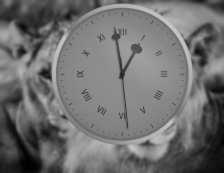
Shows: h=12 m=58 s=29
